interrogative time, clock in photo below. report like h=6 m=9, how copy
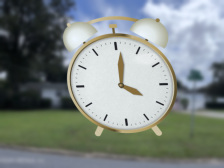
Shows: h=4 m=1
